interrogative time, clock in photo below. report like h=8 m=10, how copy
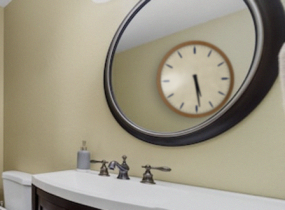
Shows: h=5 m=29
